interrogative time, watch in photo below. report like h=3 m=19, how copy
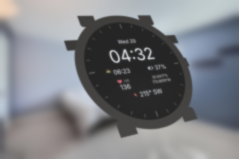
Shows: h=4 m=32
